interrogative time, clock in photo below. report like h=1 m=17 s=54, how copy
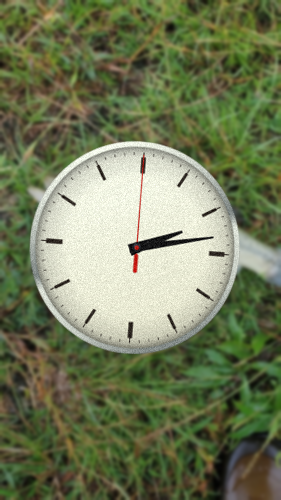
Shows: h=2 m=13 s=0
